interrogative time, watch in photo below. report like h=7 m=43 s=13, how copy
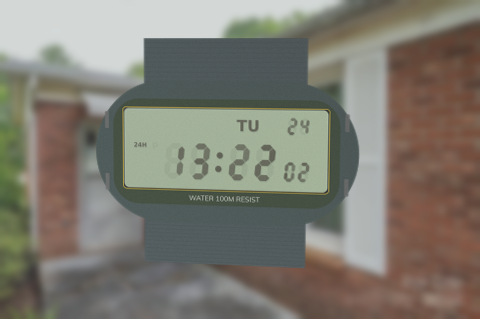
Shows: h=13 m=22 s=2
